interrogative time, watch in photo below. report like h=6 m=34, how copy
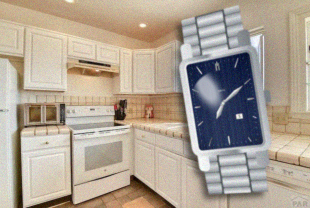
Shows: h=7 m=10
